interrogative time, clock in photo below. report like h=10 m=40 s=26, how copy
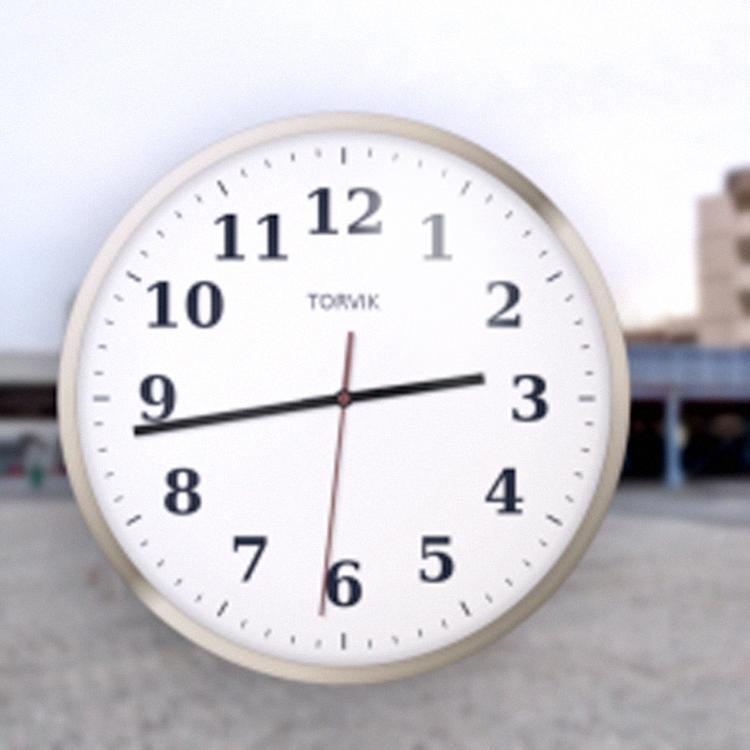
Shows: h=2 m=43 s=31
